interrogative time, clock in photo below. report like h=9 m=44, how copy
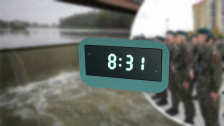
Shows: h=8 m=31
